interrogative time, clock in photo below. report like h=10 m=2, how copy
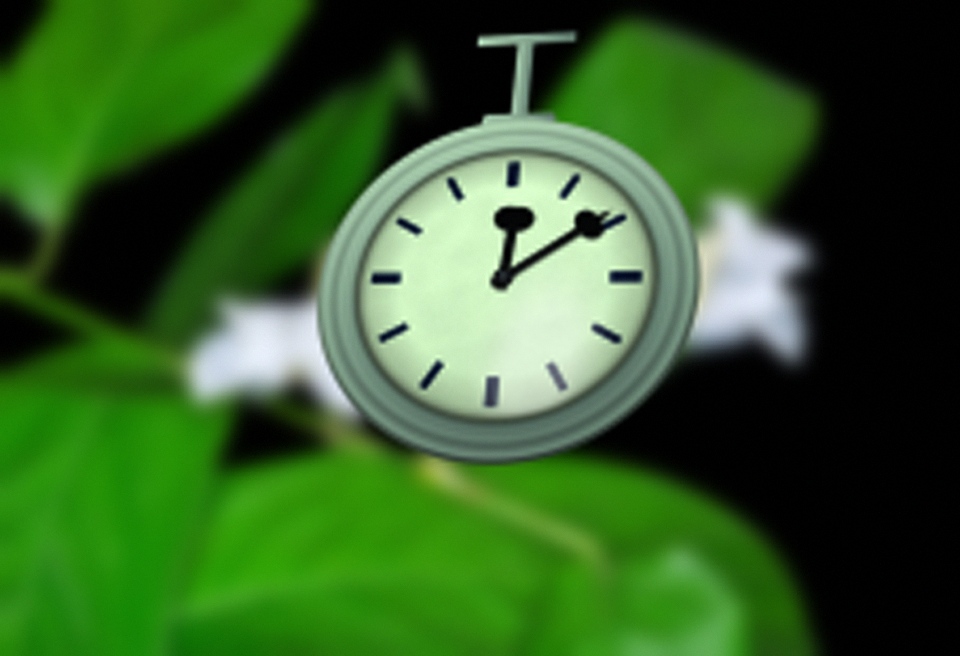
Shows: h=12 m=9
